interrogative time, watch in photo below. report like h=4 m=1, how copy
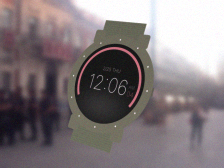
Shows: h=12 m=6
